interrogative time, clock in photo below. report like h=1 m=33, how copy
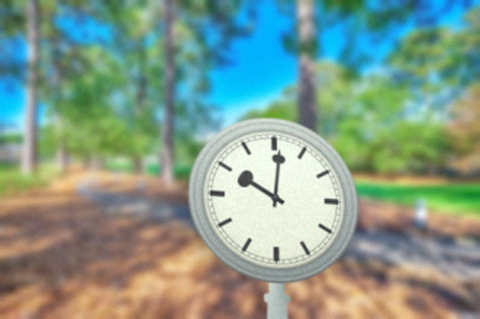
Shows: h=10 m=1
